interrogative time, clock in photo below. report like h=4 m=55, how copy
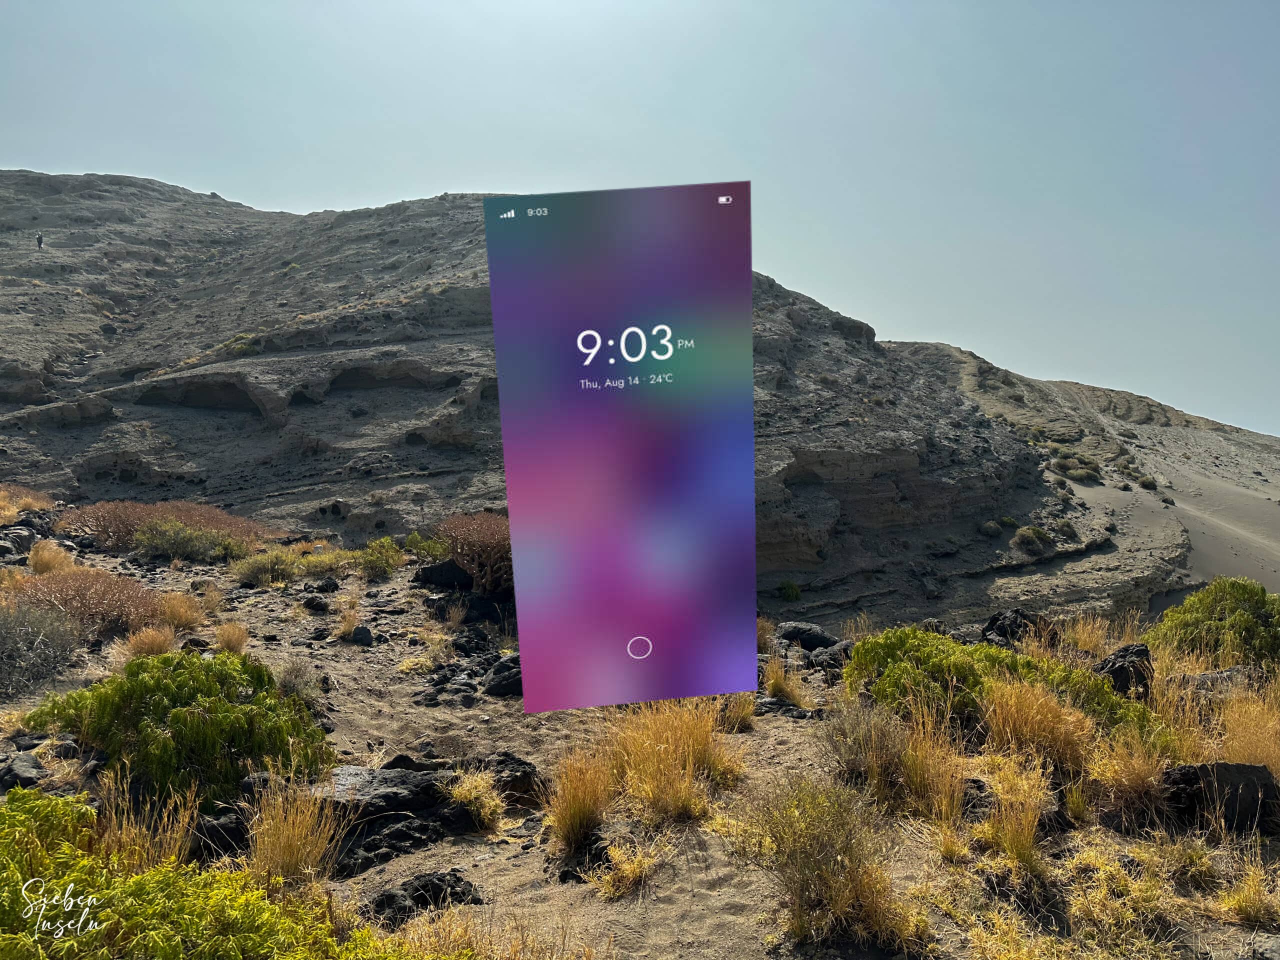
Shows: h=9 m=3
